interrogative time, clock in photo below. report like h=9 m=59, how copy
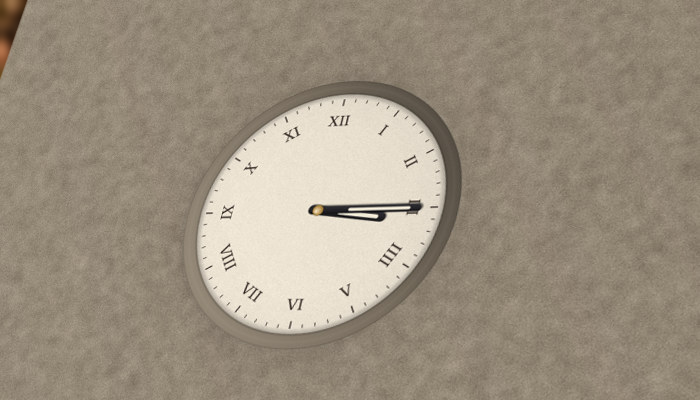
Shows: h=3 m=15
